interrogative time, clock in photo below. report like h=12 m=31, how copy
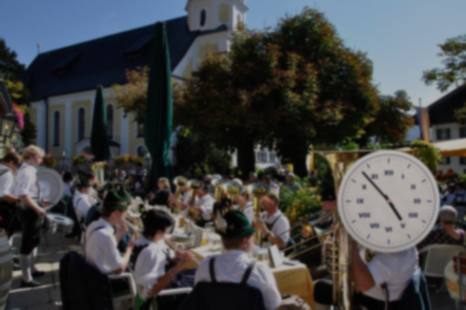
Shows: h=4 m=53
